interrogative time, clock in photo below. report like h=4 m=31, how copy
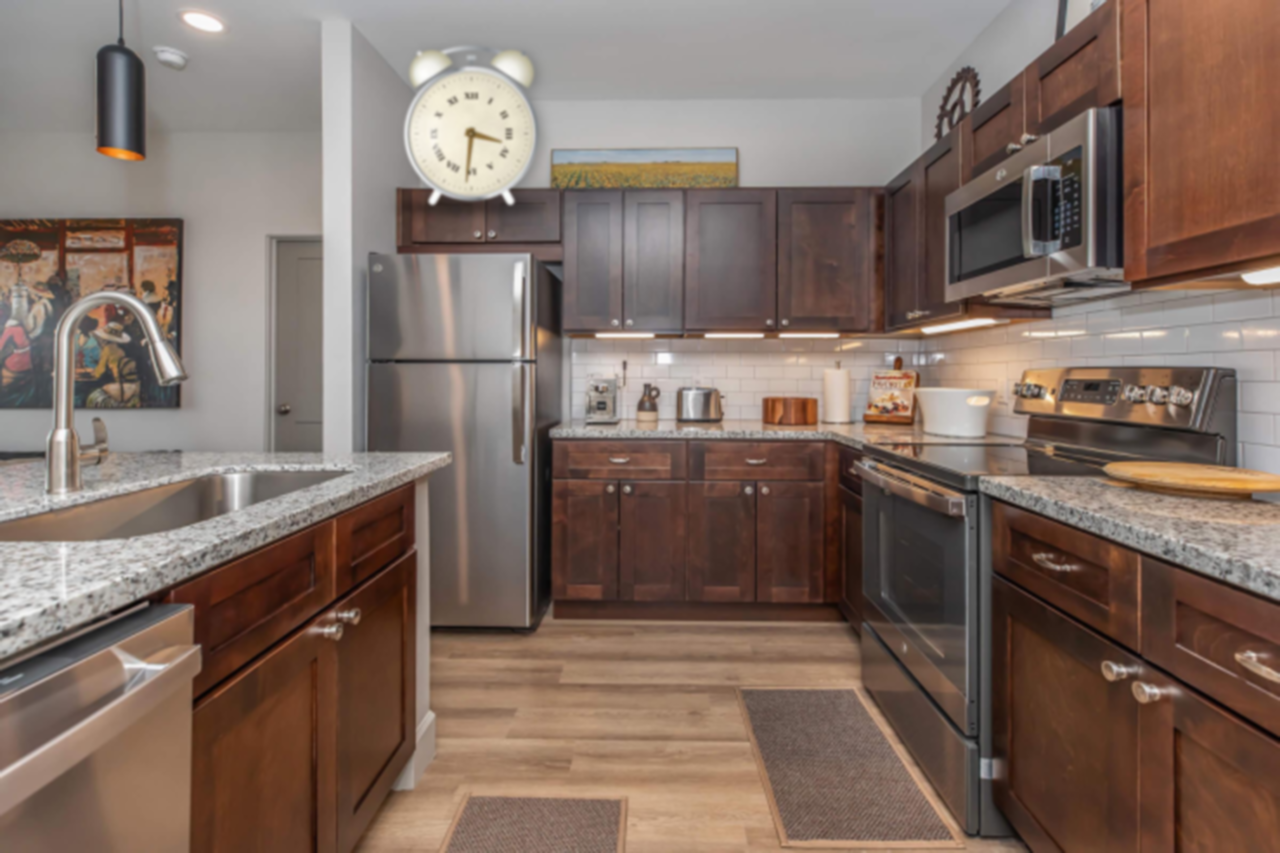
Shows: h=3 m=31
